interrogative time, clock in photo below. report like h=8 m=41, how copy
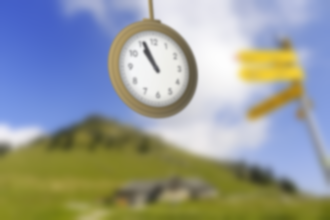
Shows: h=10 m=56
